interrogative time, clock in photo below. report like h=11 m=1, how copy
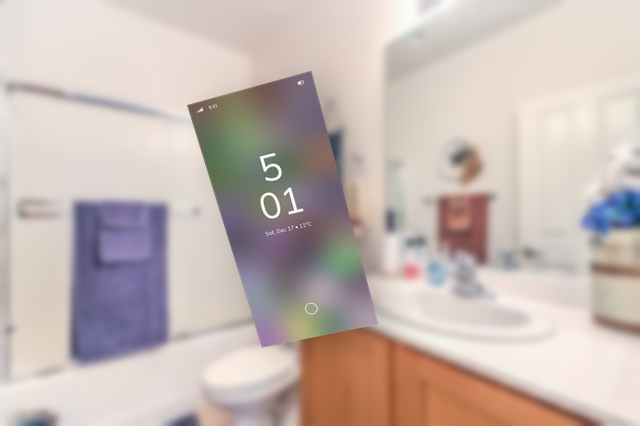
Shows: h=5 m=1
